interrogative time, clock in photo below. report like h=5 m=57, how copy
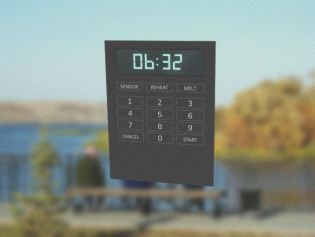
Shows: h=6 m=32
